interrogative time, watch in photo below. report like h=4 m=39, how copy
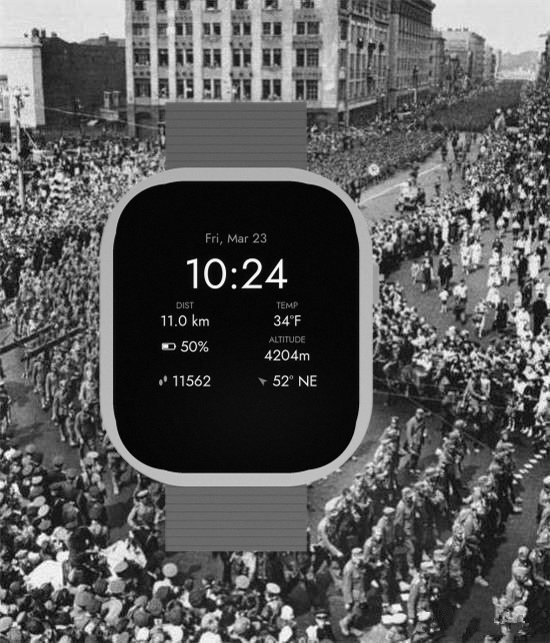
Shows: h=10 m=24
